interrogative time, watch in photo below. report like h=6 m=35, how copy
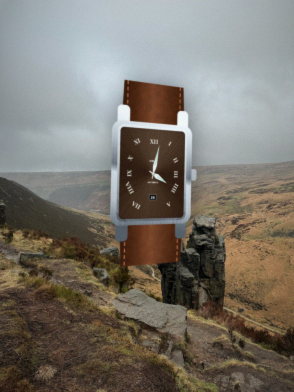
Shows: h=4 m=2
